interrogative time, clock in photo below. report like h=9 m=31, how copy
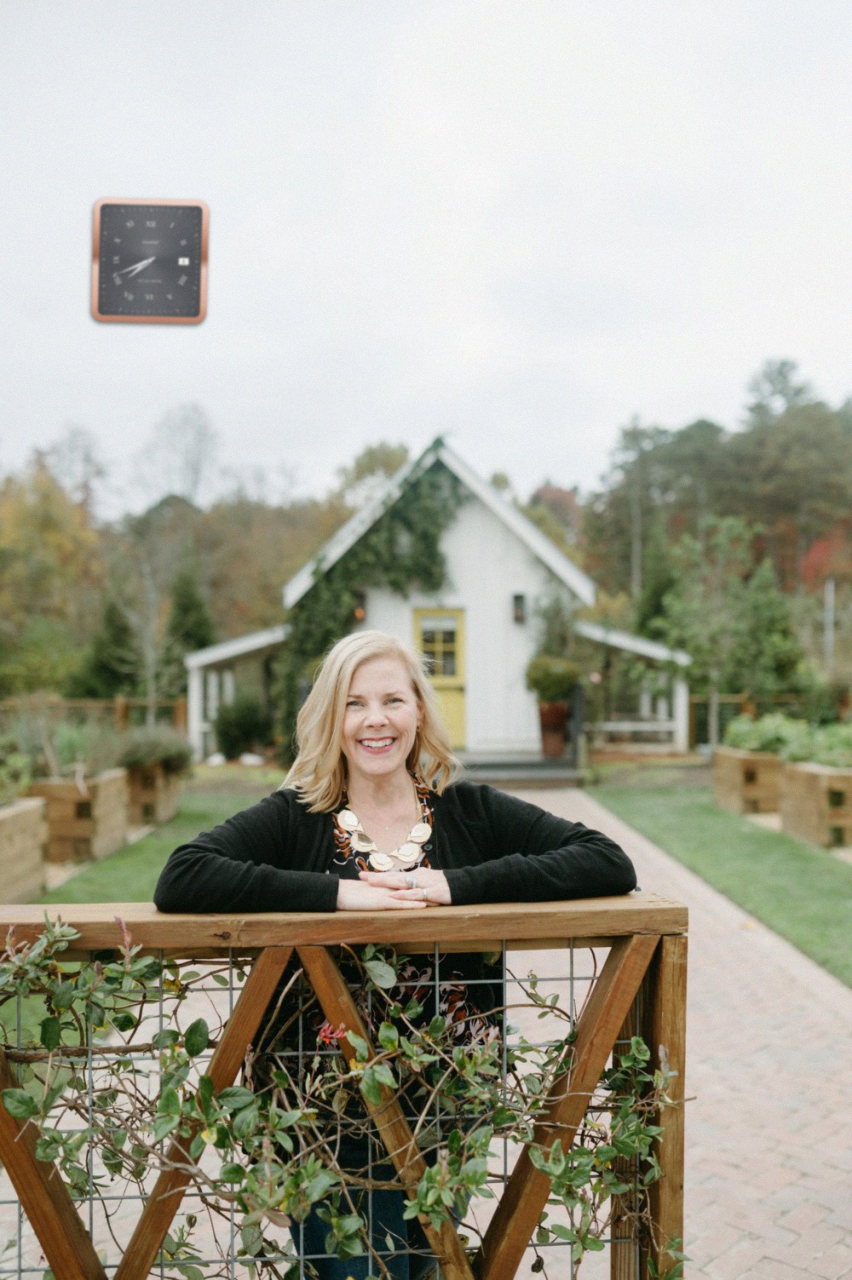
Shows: h=7 m=41
